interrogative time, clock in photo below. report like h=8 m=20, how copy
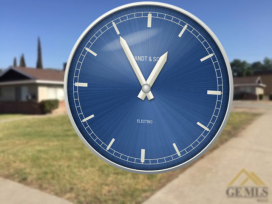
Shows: h=12 m=55
